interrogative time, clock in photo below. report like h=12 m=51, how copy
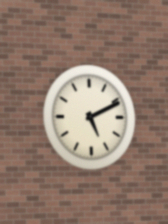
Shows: h=5 m=11
